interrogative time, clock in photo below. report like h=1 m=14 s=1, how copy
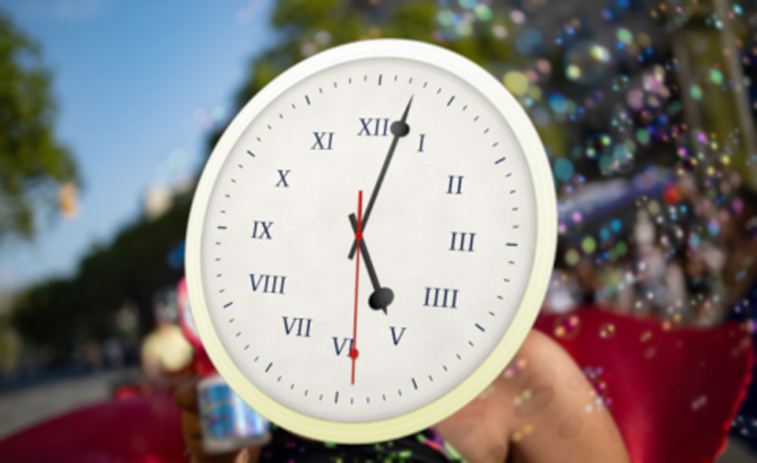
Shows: h=5 m=2 s=29
